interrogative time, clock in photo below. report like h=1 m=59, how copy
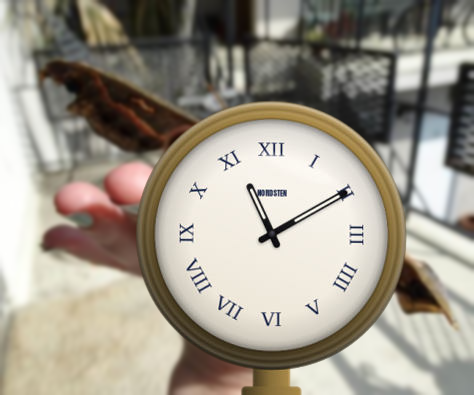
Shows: h=11 m=10
